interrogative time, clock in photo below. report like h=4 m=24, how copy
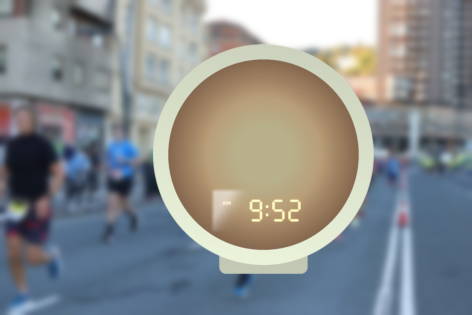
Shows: h=9 m=52
